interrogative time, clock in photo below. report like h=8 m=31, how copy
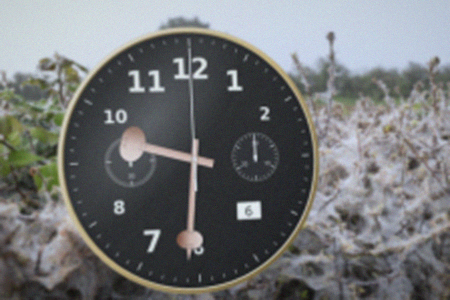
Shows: h=9 m=31
